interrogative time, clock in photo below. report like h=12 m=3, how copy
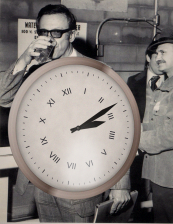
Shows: h=3 m=13
